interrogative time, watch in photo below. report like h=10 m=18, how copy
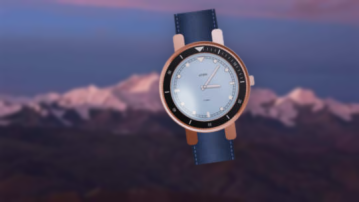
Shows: h=3 m=7
